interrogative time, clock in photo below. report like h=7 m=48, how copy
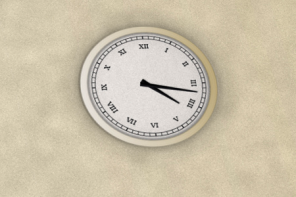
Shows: h=4 m=17
